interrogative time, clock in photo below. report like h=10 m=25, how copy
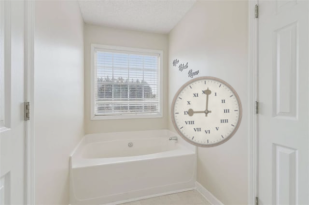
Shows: h=9 m=1
